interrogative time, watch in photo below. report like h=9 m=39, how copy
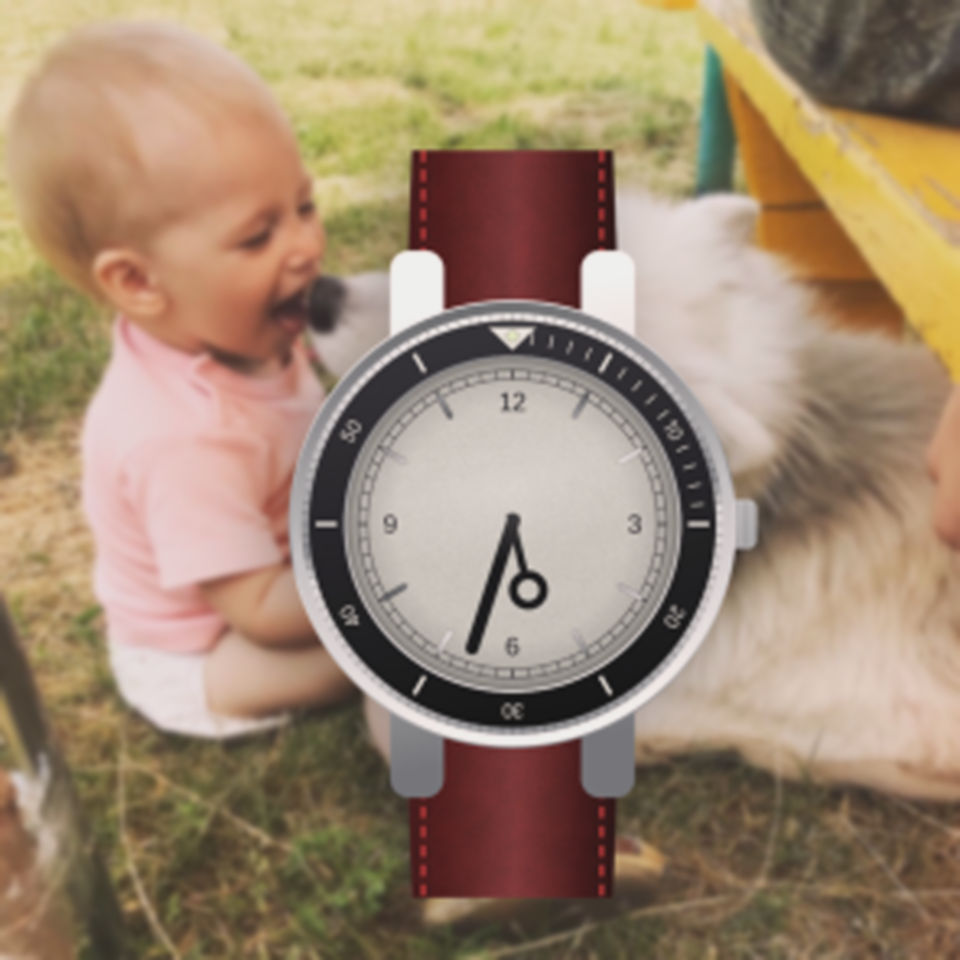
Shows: h=5 m=33
